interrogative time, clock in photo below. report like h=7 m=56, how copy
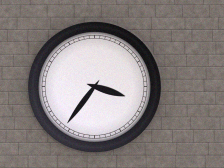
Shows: h=3 m=36
